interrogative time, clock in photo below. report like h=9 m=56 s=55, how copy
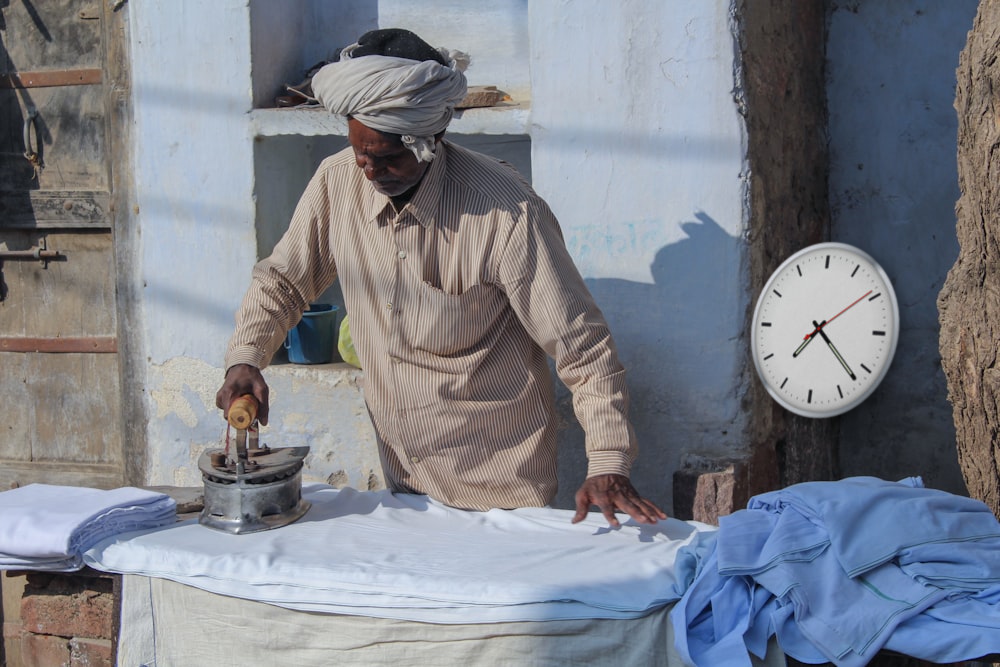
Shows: h=7 m=22 s=9
